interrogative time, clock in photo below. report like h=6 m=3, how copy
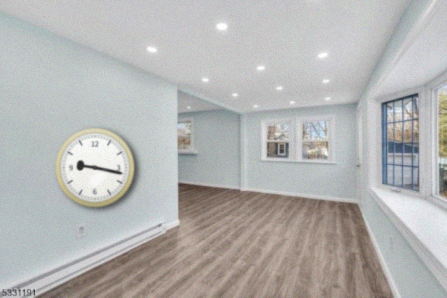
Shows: h=9 m=17
